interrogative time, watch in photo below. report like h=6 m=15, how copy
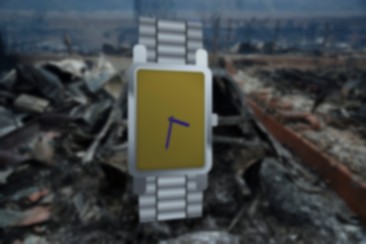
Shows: h=3 m=32
